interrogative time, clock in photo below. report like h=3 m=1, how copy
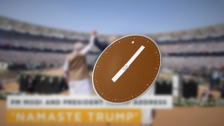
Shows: h=7 m=5
